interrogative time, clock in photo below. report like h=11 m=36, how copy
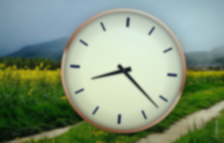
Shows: h=8 m=22
